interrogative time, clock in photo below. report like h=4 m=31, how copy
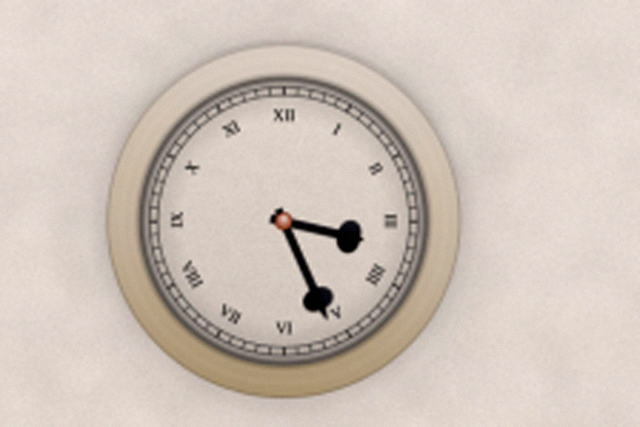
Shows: h=3 m=26
